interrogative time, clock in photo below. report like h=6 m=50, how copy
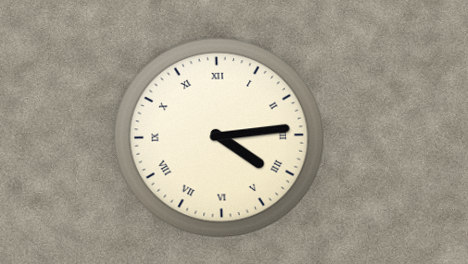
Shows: h=4 m=14
